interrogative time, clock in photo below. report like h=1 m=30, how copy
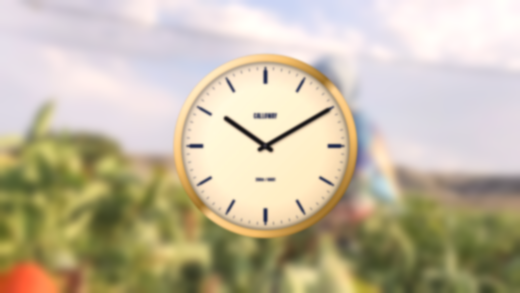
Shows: h=10 m=10
